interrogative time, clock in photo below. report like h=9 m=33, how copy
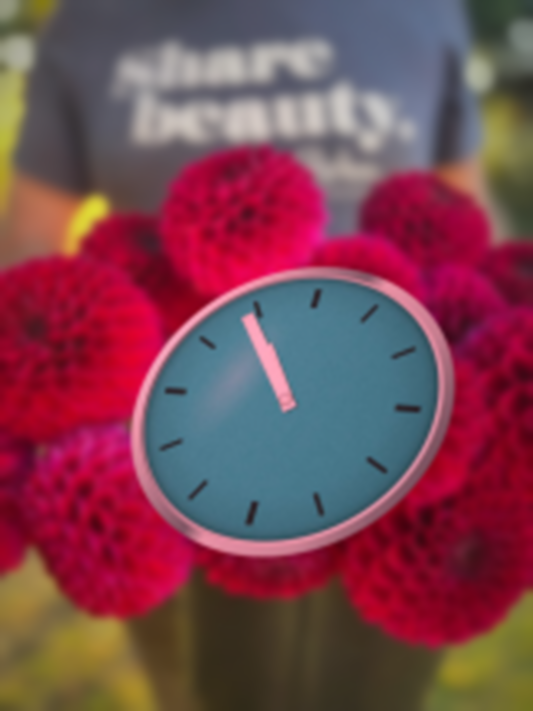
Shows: h=10 m=54
